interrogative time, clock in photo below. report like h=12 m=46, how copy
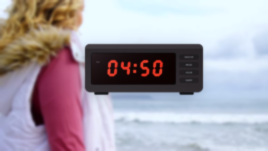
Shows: h=4 m=50
